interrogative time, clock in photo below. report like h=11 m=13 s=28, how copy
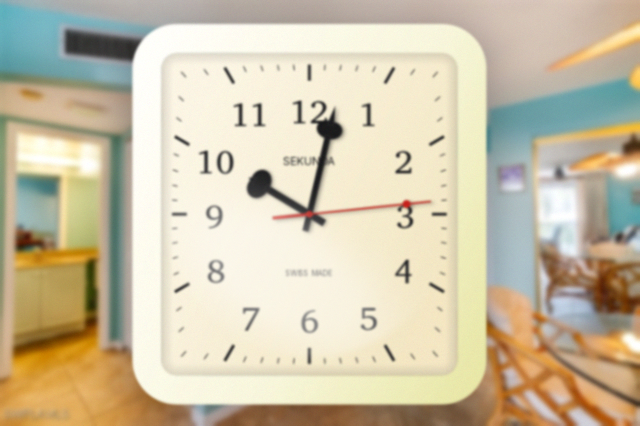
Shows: h=10 m=2 s=14
